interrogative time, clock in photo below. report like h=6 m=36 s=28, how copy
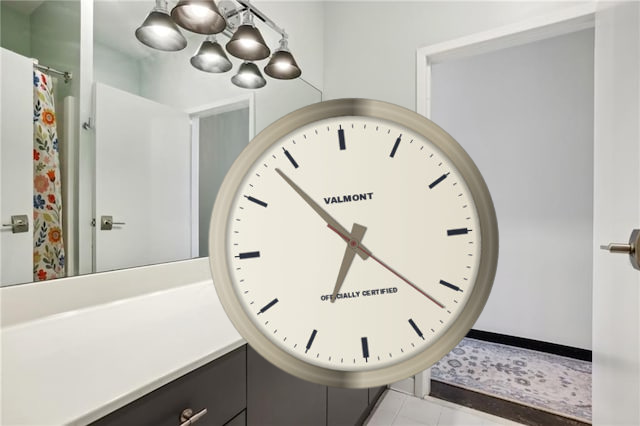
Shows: h=6 m=53 s=22
